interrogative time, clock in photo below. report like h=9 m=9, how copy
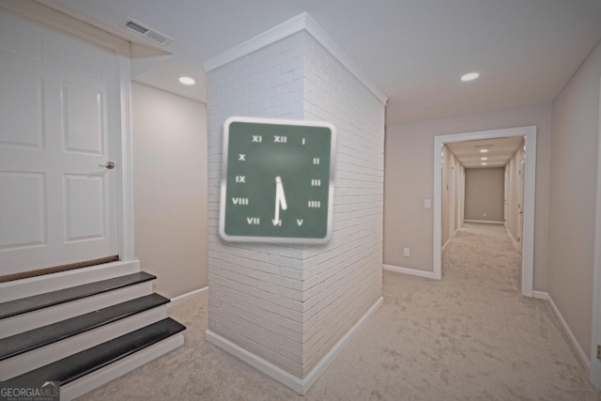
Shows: h=5 m=30
